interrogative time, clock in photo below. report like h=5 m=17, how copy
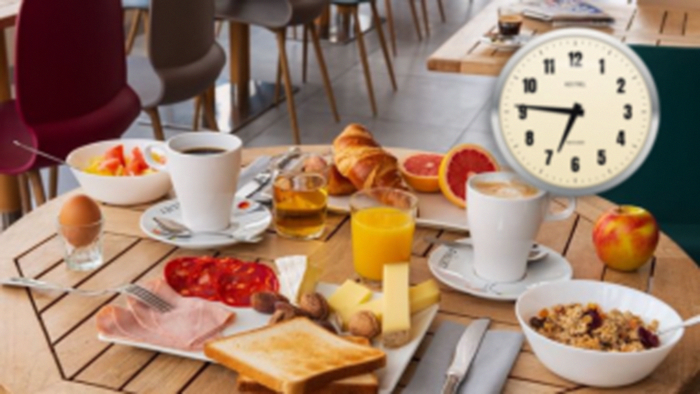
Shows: h=6 m=46
